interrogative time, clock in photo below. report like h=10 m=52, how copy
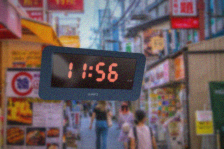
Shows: h=11 m=56
